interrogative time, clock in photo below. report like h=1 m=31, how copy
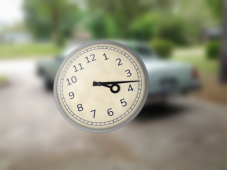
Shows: h=4 m=18
